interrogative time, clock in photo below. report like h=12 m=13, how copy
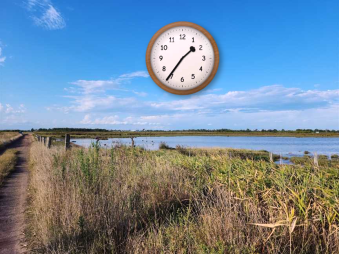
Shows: h=1 m=36
